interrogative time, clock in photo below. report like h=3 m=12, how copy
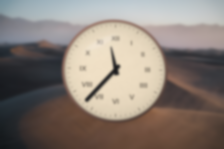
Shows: h=11 m=37
